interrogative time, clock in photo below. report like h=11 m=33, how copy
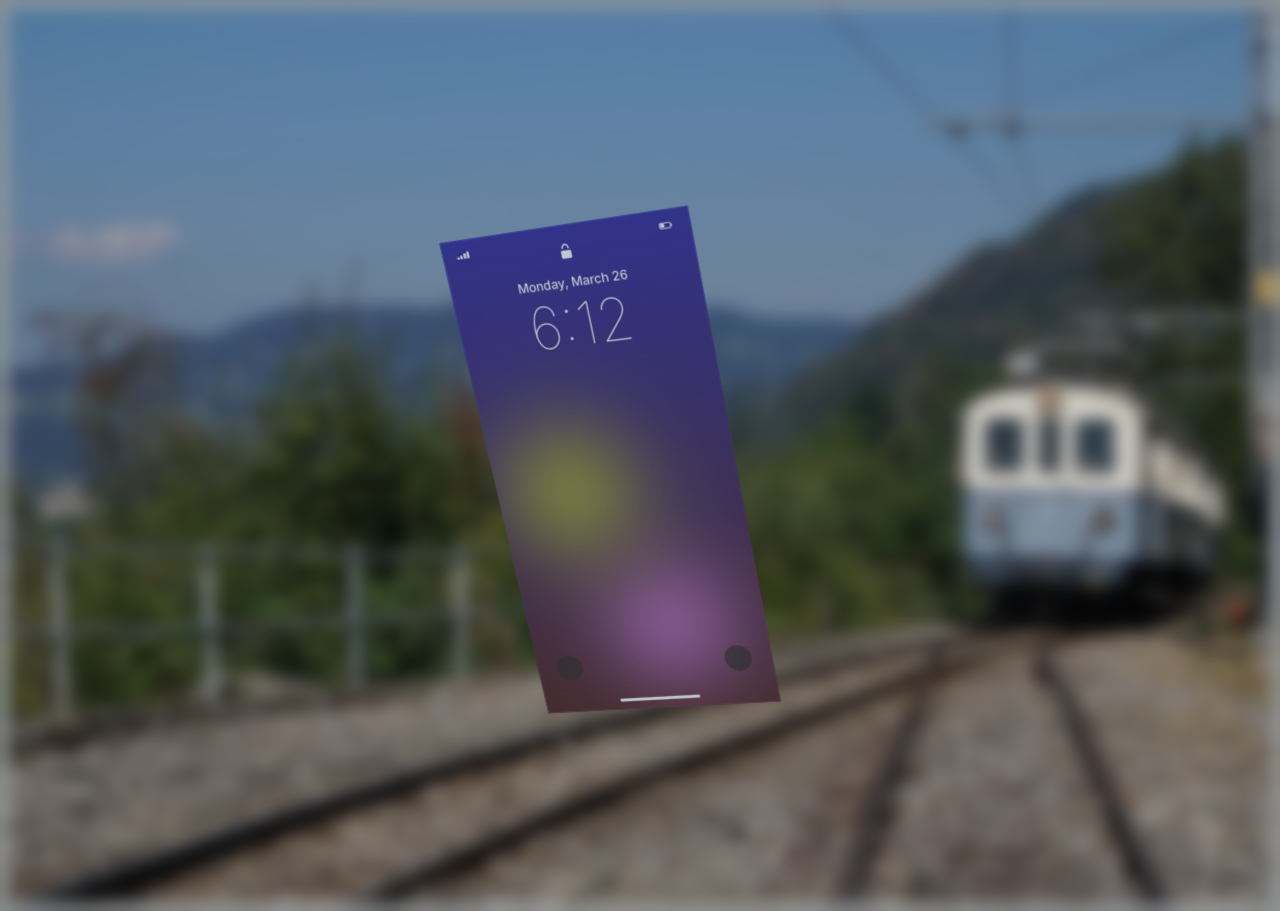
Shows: h=6 m=12
